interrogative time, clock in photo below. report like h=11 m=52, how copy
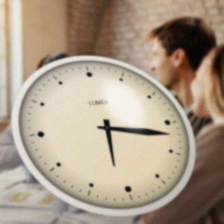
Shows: h=6 m=17
